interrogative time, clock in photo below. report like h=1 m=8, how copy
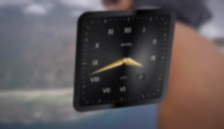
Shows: h=3 m=42
